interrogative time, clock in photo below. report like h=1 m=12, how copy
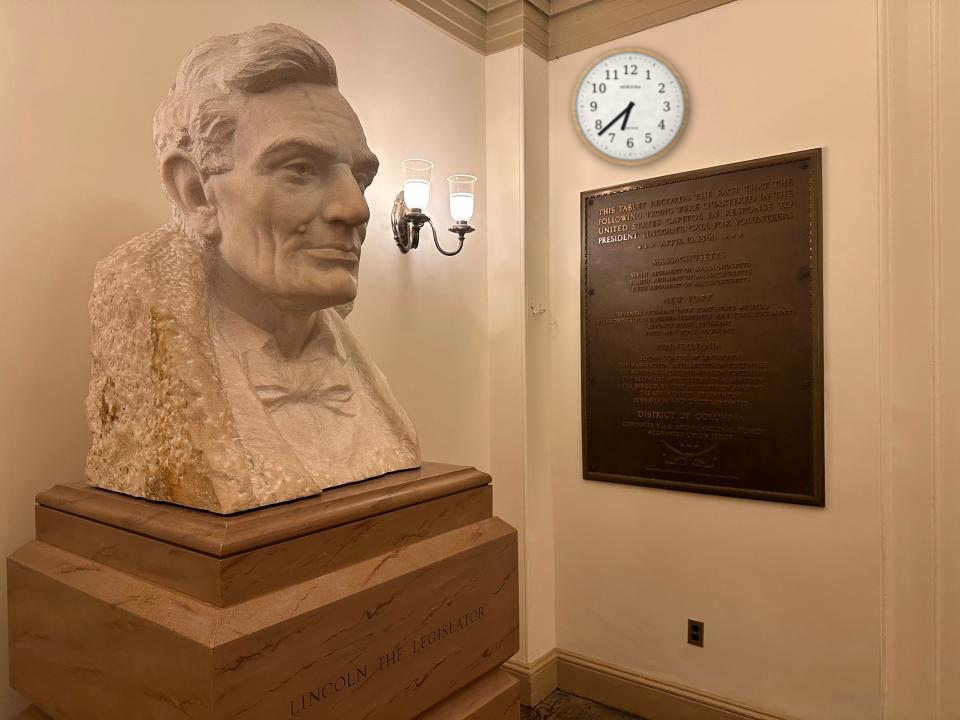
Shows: h=6 m=38
